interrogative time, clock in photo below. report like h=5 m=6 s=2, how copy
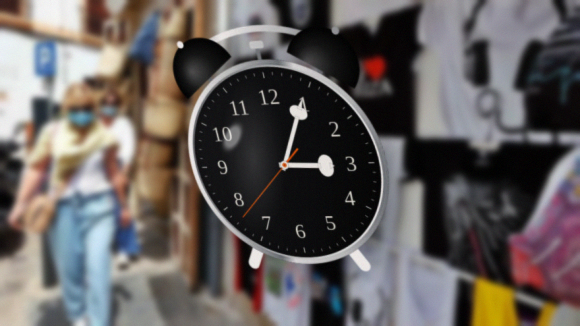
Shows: h=3 m=4 s=38
